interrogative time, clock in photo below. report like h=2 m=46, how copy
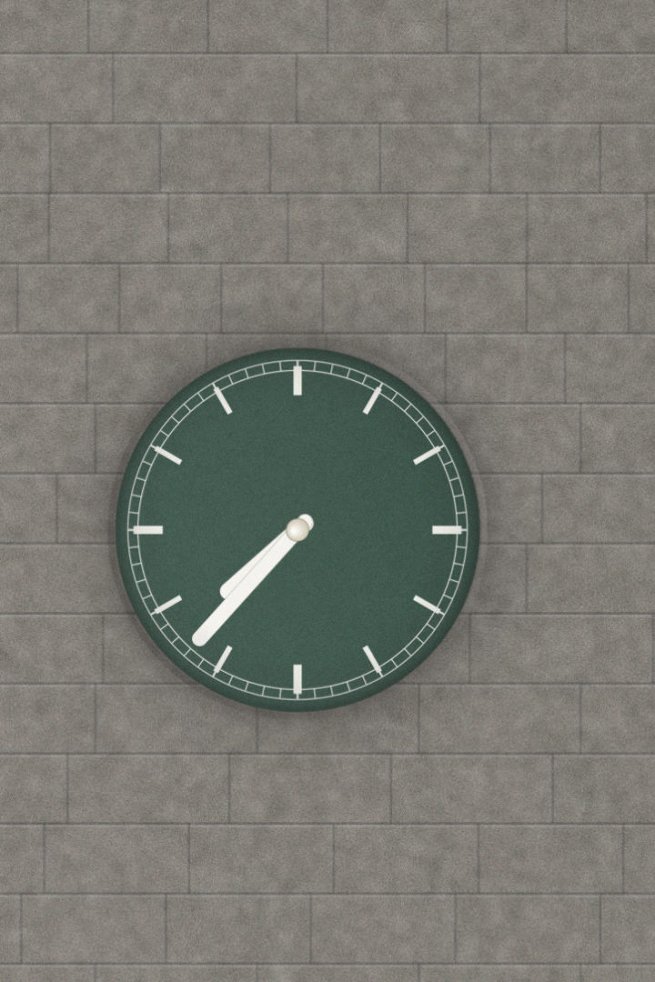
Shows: h=7 m=37
